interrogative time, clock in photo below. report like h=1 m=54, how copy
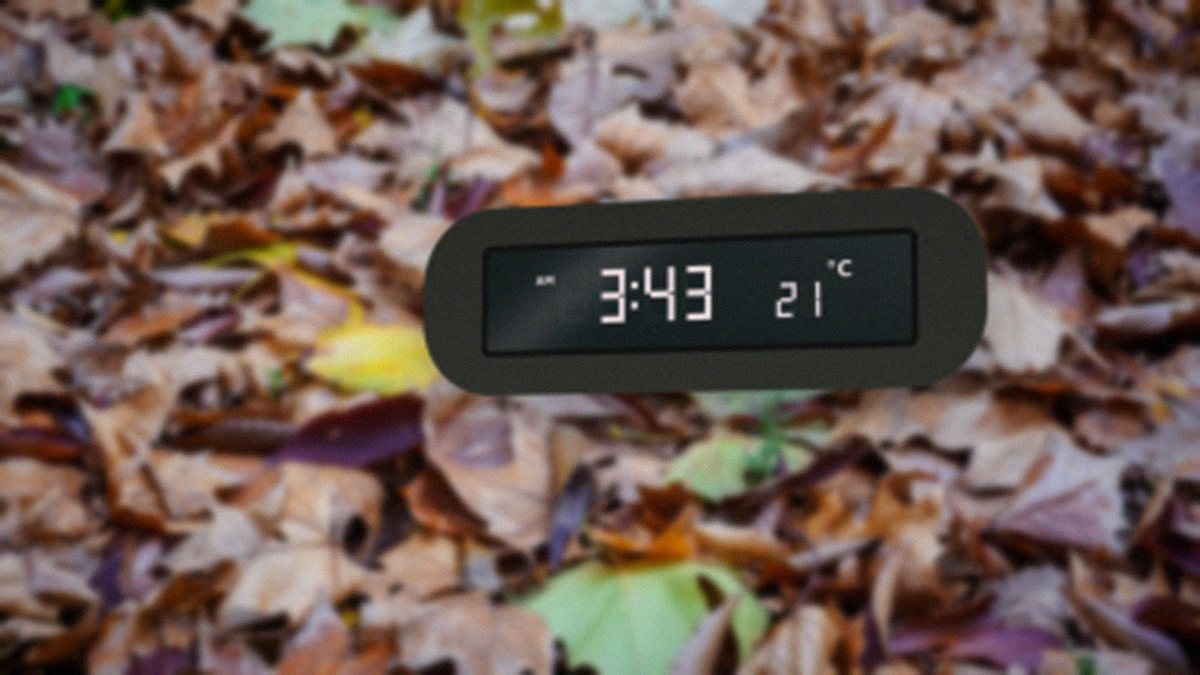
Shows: h=3 m=43
